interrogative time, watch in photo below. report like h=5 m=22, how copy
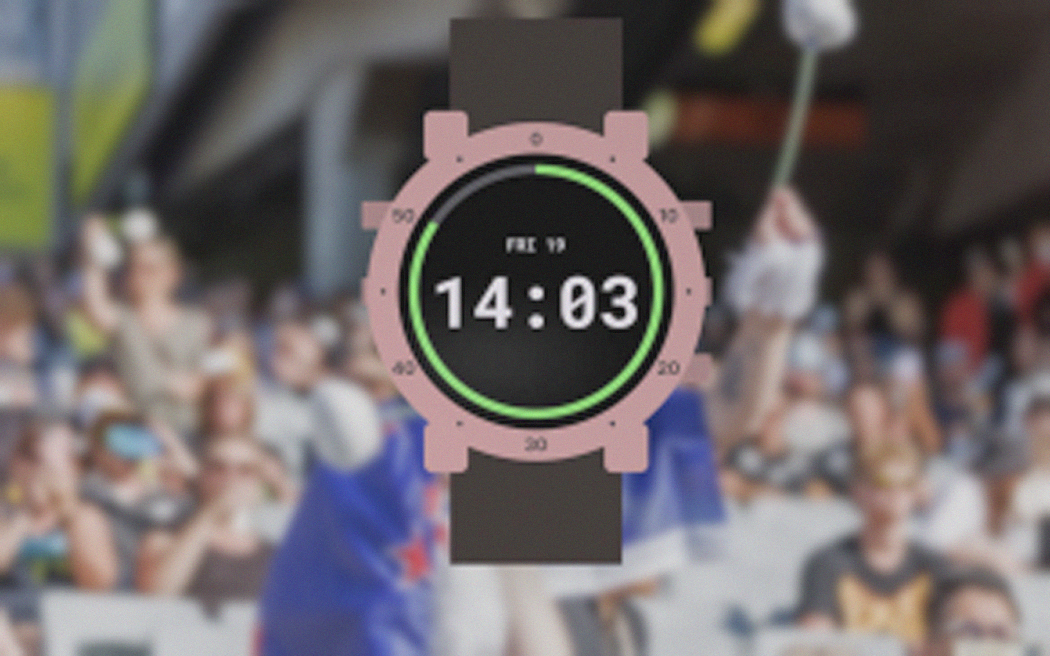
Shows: h=14 m=3
